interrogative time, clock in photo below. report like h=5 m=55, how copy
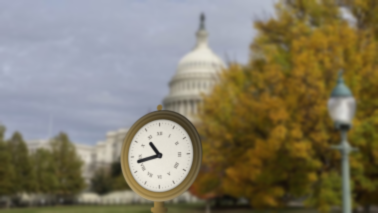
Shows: h=10 m=43
